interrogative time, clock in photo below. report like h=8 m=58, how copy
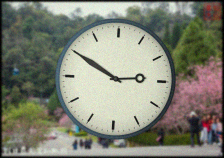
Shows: h=2 m=50
